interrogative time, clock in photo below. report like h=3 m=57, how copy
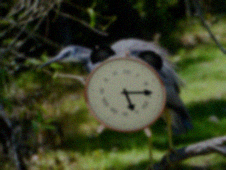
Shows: h=5 m=14
